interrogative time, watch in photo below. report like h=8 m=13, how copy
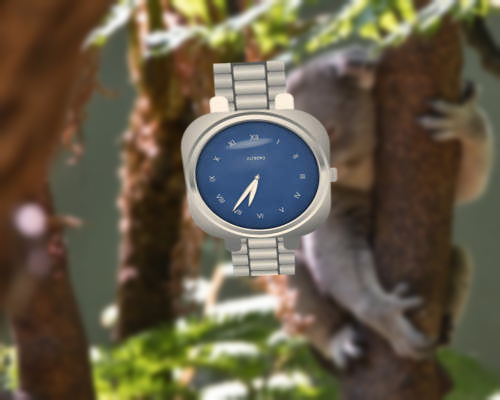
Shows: h=6 m=36
